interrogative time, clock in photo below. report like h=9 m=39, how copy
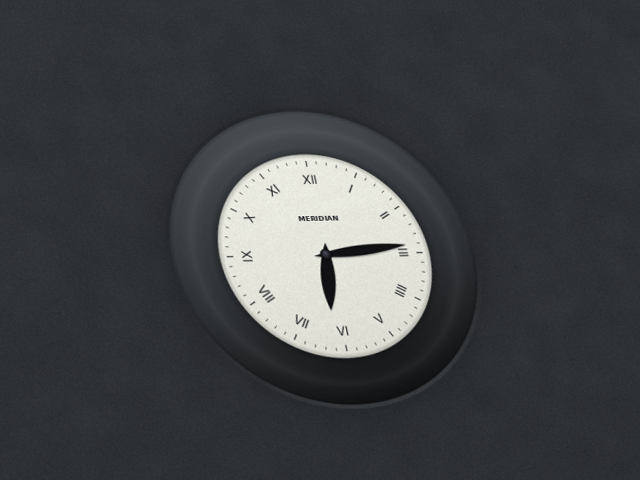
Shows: h=6 m=14
